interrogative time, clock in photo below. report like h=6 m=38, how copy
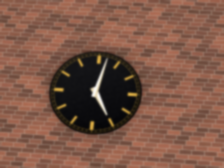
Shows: h=5 m=2
